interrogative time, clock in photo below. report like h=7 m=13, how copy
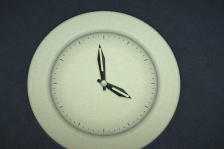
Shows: h=3 m=59
